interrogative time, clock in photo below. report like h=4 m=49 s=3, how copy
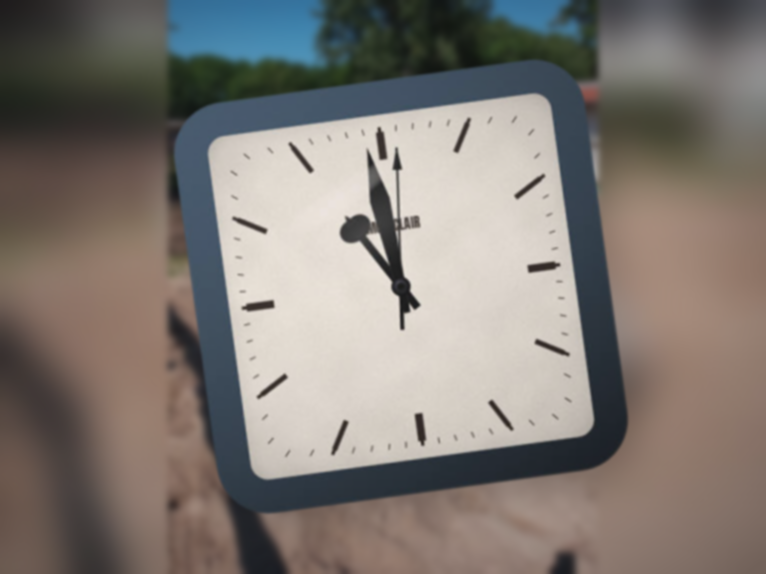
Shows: h=10 m=59 s=1
